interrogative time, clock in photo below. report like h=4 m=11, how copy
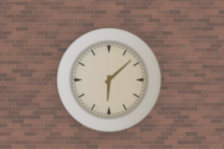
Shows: h=6 m=8
